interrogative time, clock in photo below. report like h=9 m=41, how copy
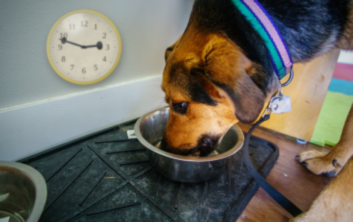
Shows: h=2 m=48
